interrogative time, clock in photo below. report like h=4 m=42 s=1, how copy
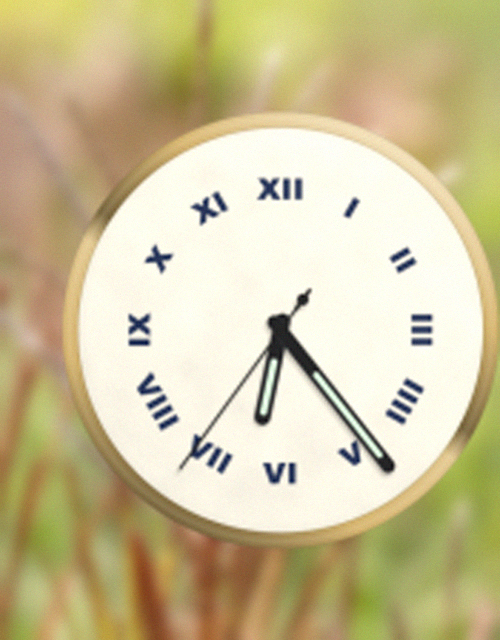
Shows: h=6 m=23 s=36
